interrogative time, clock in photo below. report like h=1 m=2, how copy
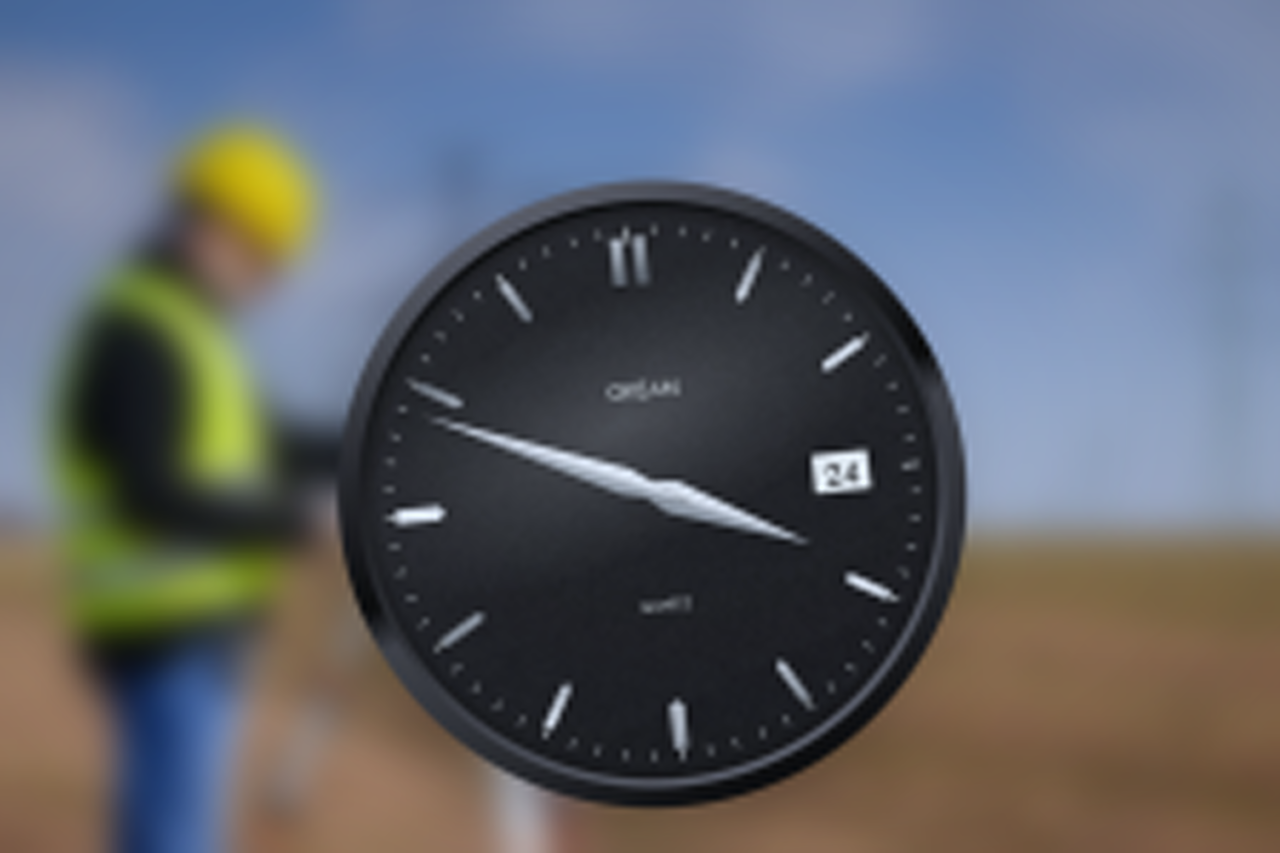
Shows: h=3 m=49
